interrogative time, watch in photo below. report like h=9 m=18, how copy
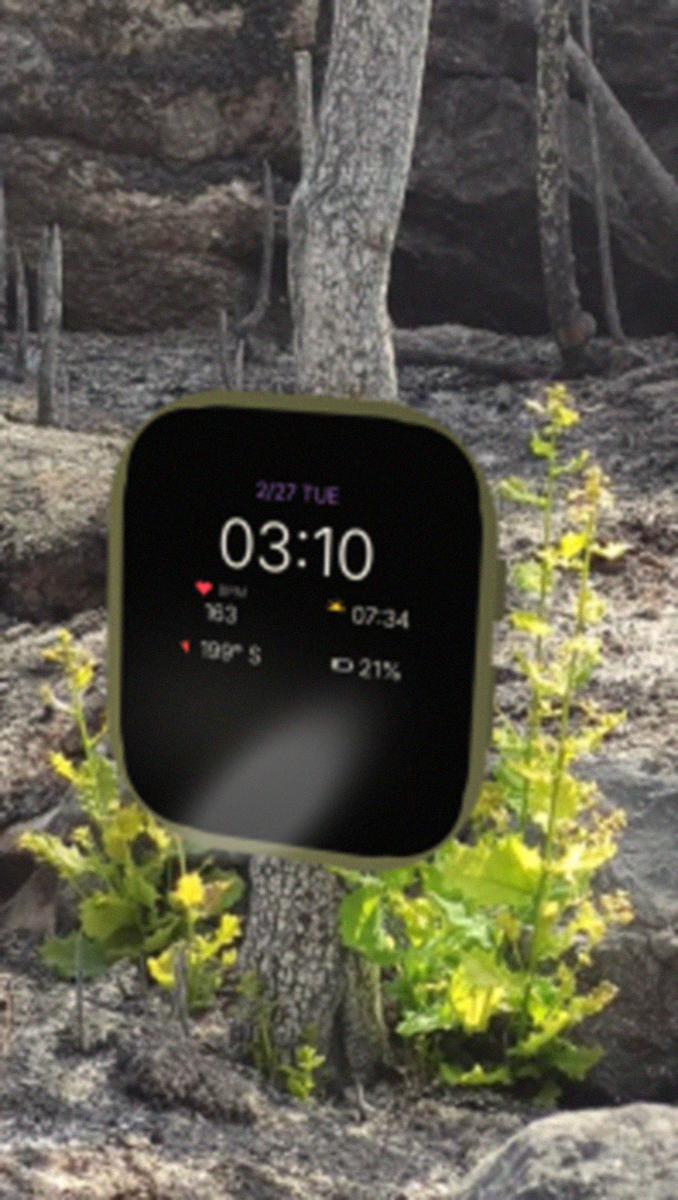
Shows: h=3 m=10
